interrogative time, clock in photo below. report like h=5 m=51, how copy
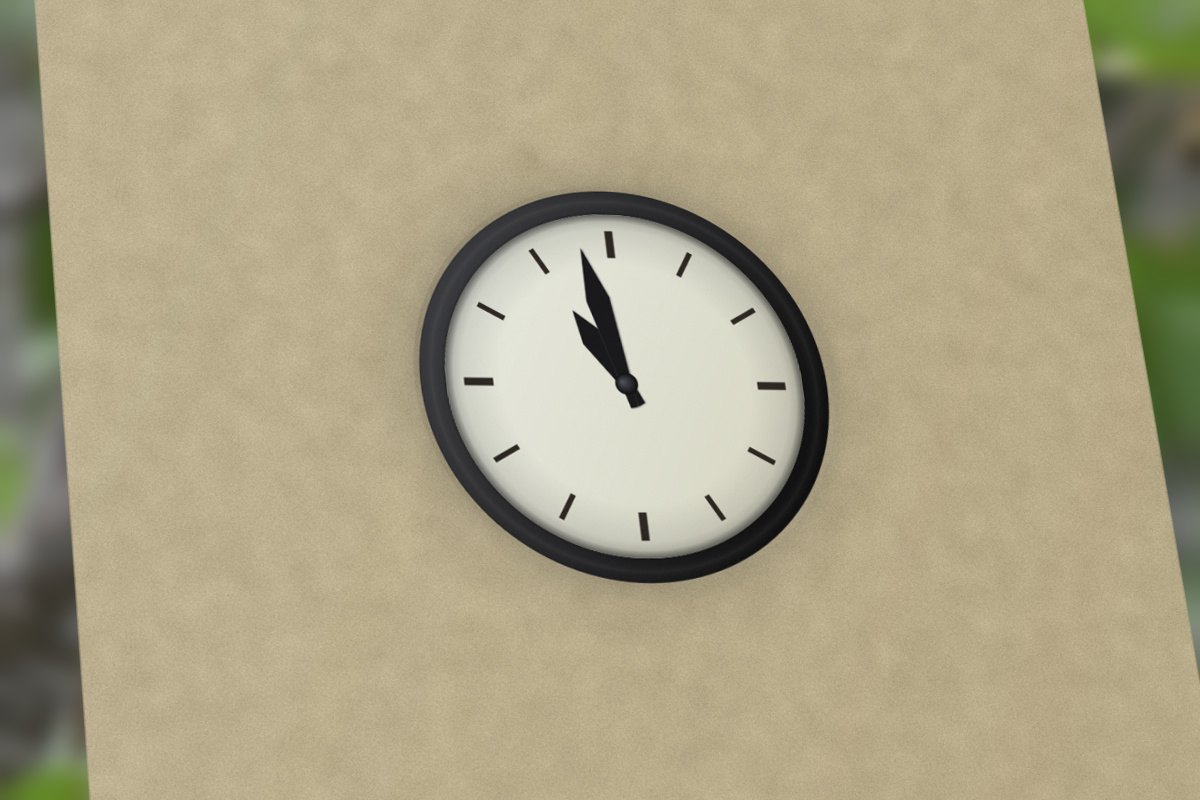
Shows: h=10 m=58
